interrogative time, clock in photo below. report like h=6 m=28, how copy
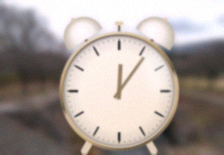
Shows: h=12 m=6
